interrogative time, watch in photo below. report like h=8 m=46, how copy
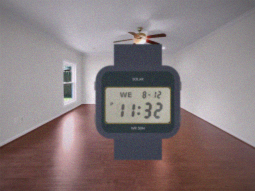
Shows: h=11 m=32
